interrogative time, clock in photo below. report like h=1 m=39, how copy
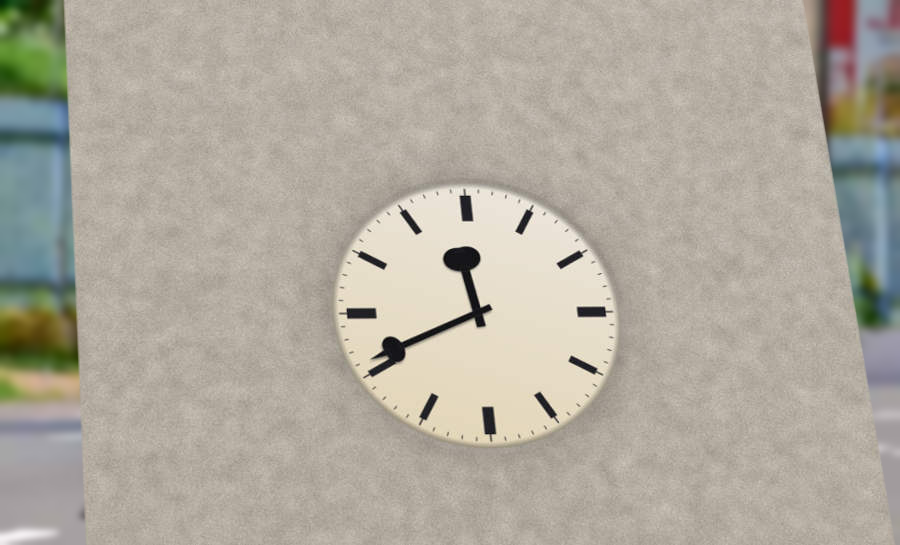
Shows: h=11 m=41
